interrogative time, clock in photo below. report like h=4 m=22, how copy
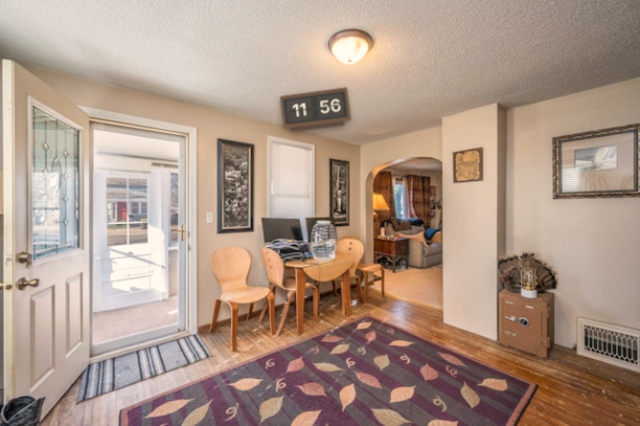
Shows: h=11 m=56
